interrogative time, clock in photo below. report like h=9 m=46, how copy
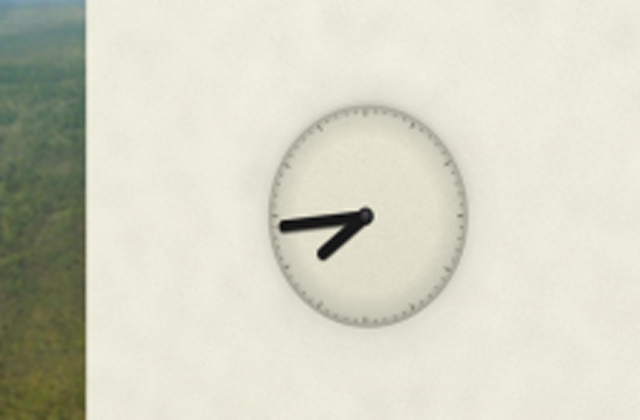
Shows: h=7 m=44
